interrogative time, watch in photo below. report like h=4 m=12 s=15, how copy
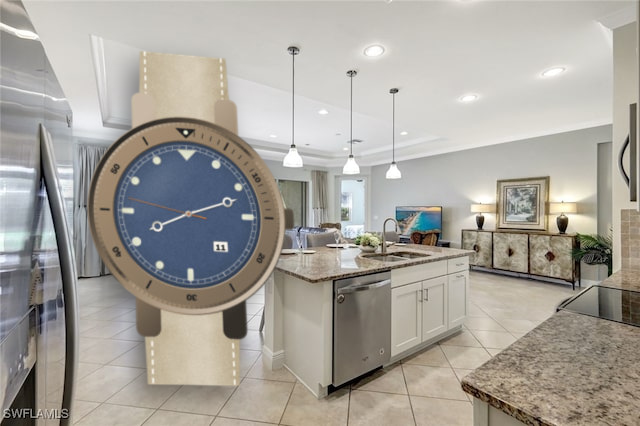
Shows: h=8 m=11 s=47
